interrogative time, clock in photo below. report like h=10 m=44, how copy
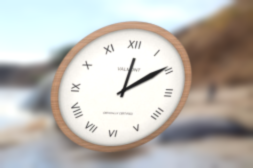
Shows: h=12 m=9
